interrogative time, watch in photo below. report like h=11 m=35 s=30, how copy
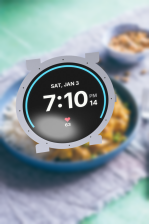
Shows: h=7 m=10 s=14
